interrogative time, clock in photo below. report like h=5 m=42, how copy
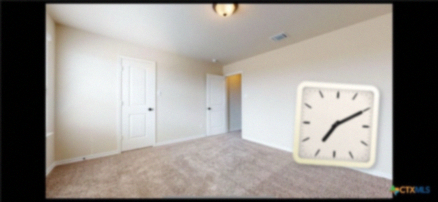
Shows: h=7 m=10
